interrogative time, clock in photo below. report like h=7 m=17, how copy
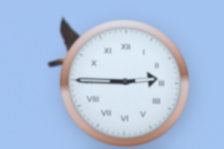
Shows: h=2 m=45
